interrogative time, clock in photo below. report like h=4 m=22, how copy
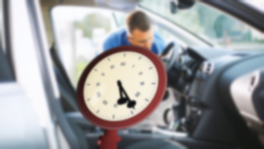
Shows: h=5 m=24
